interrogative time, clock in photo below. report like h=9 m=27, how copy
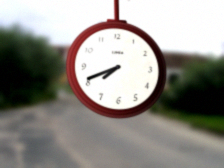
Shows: h=7 m=41
